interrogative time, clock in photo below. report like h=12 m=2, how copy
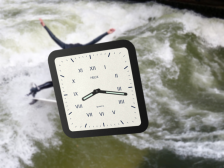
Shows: h=8 m=17
